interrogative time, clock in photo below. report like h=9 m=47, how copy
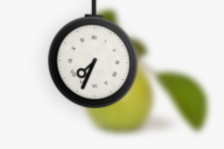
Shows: h=7 m=34
